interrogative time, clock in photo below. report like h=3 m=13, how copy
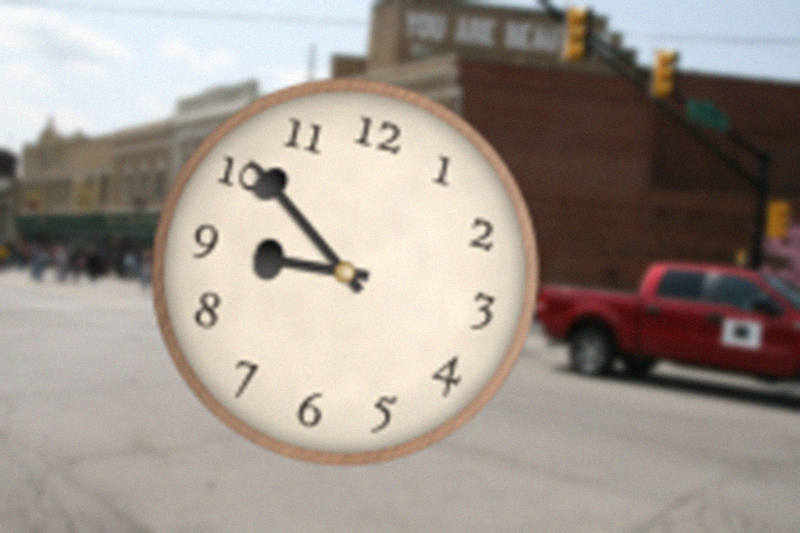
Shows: h=8 m=51
